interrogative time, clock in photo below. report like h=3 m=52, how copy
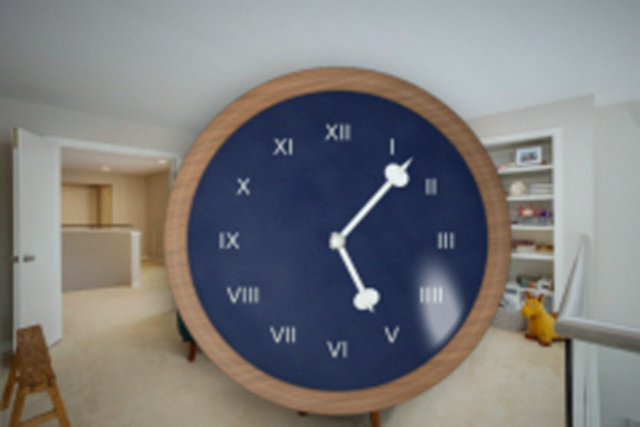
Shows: h=5 m=7
